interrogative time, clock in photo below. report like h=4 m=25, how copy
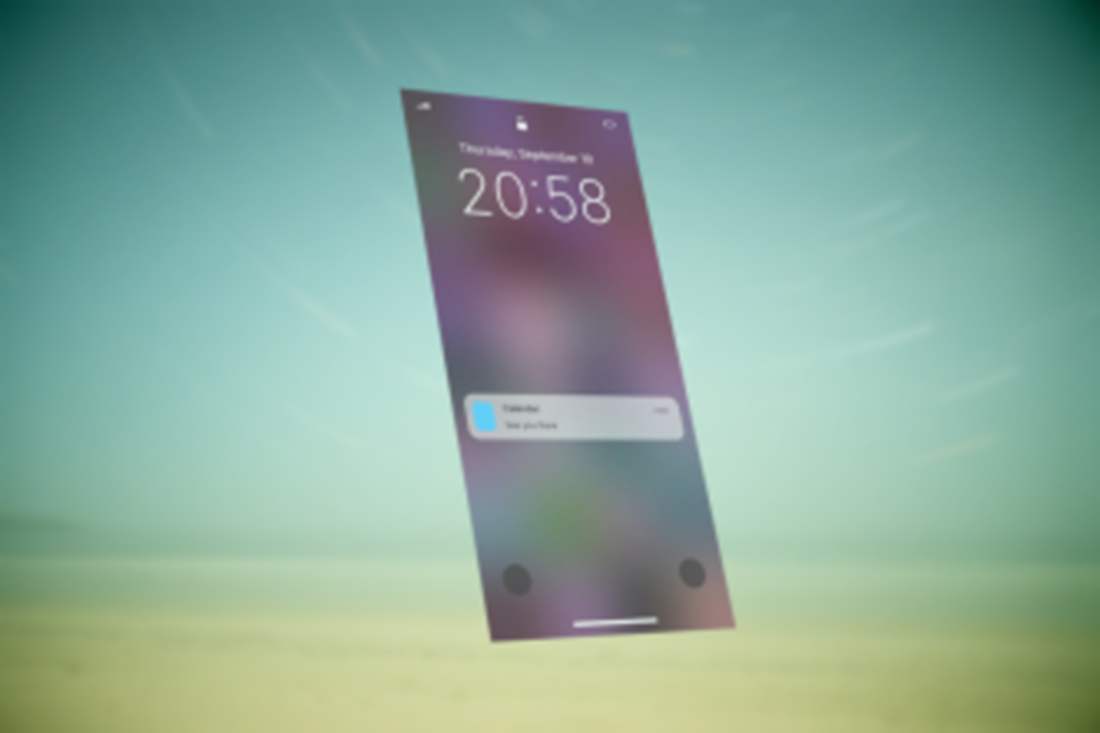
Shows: h=20 m=58
